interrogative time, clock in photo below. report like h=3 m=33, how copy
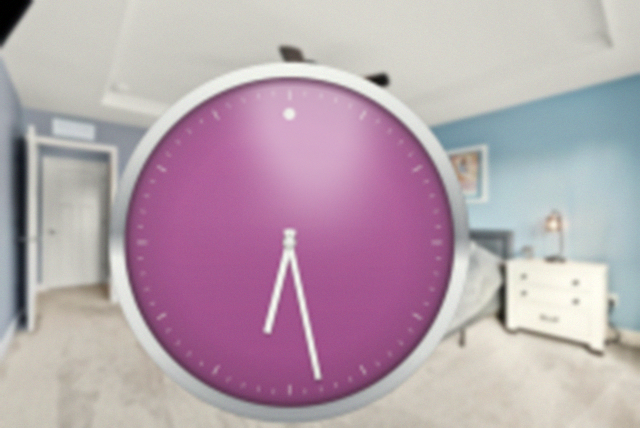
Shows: h=6 m=28
